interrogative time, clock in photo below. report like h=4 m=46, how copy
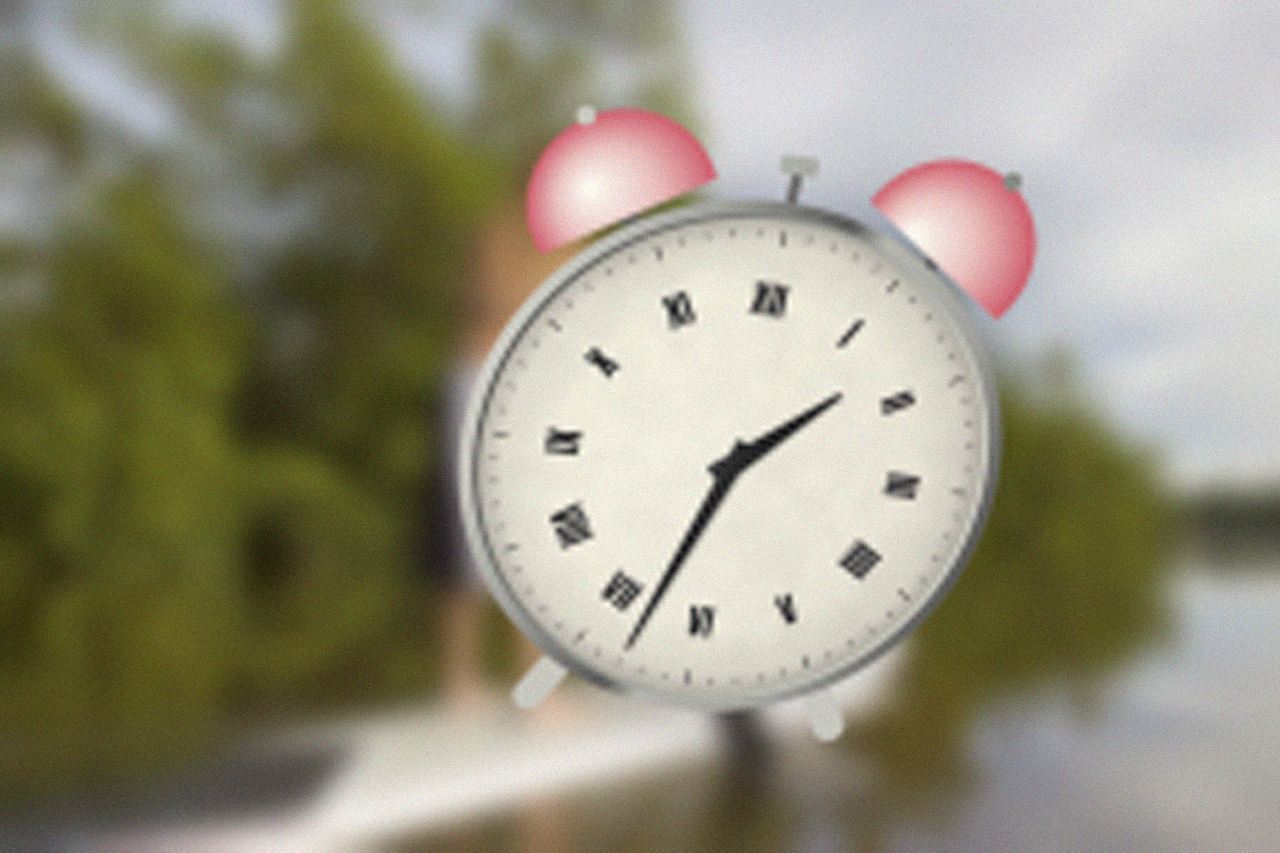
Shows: h=1 m=33
